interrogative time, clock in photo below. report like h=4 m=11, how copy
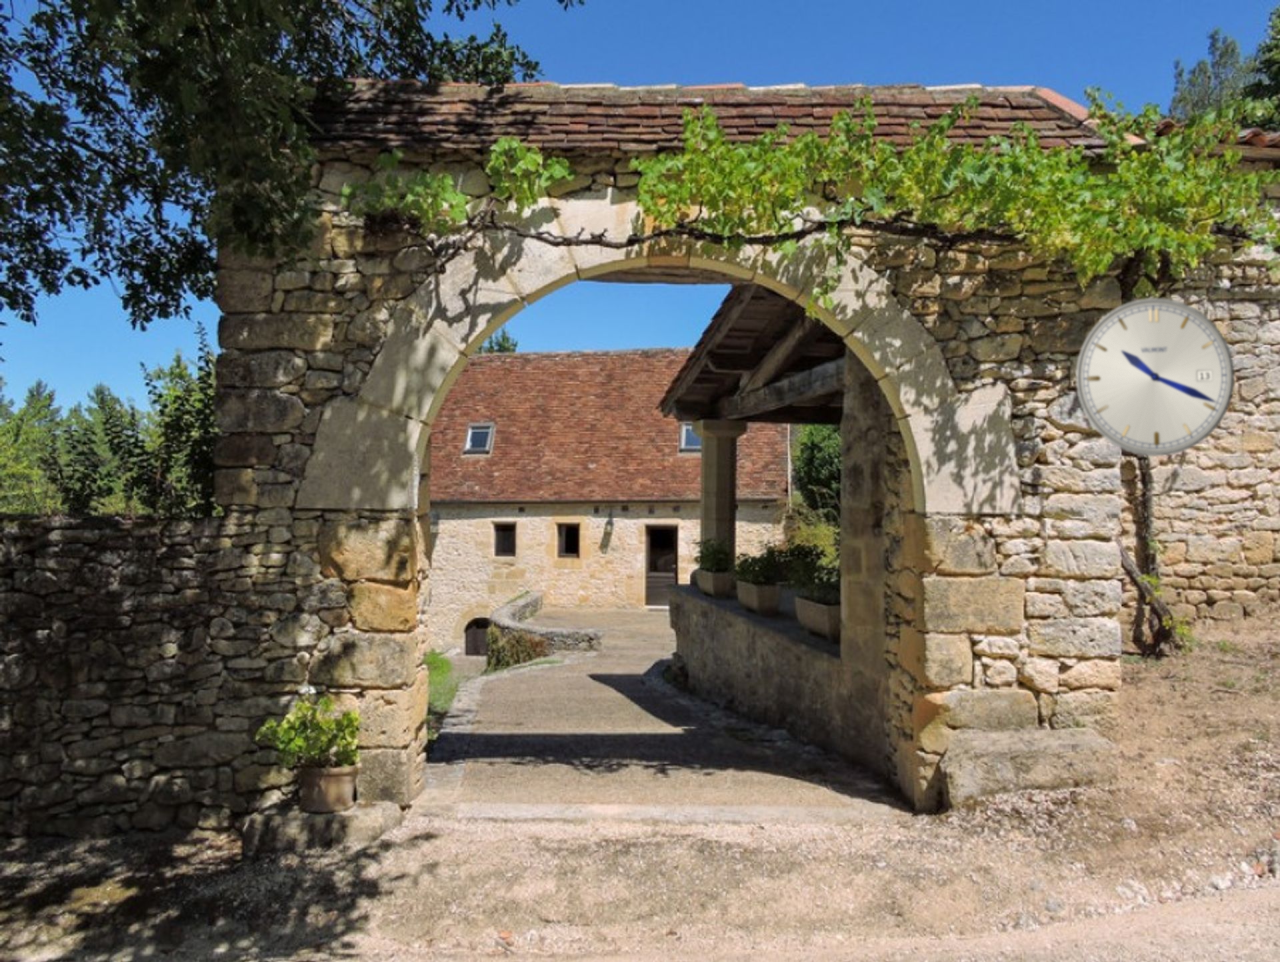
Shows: h=10 m=19
